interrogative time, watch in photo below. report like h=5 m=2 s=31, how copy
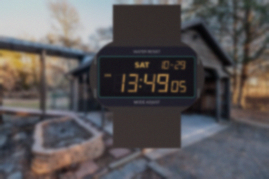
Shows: h=13 m=49 s=5
